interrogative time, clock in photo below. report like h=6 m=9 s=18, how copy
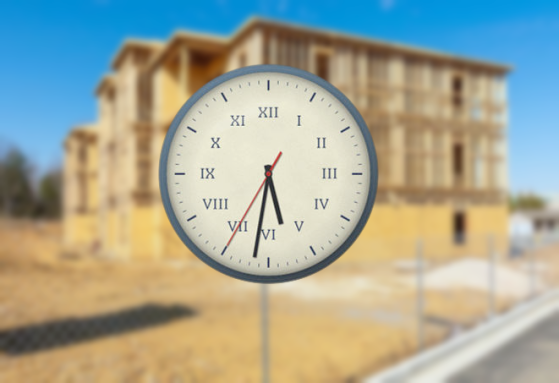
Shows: h=5 m=31 s=35
